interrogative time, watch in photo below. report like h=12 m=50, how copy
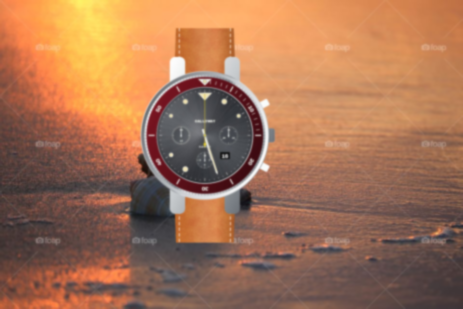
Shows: h=5 m=27
